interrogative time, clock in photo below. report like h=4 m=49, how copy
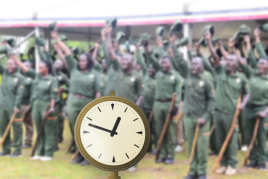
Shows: h=12 m=48
